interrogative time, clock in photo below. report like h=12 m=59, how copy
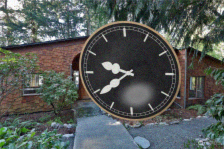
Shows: h=9 m=39
